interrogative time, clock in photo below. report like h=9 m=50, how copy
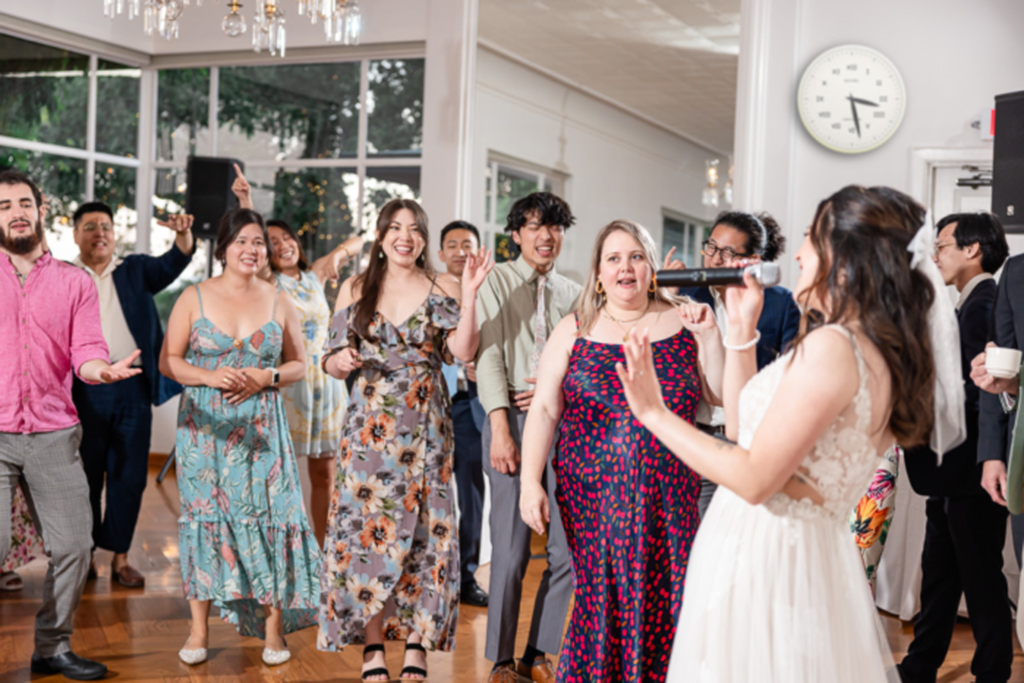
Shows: h=3 m=28
